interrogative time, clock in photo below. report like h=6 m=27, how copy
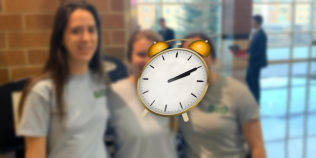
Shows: h=2 m=10
